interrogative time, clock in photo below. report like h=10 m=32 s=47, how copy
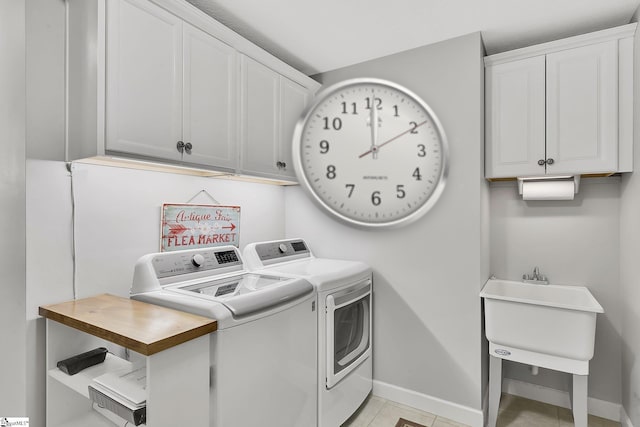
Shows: h=12 m=0 s=10
